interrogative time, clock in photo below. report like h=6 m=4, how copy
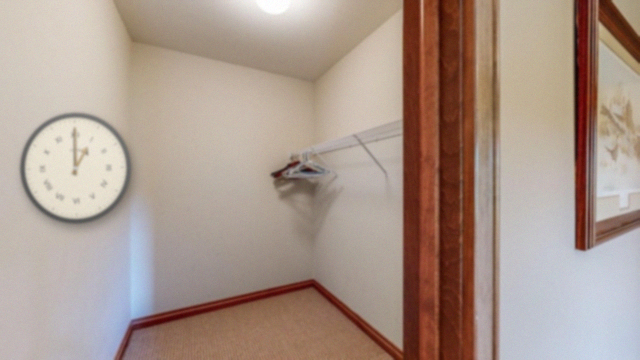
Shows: h=1 m=0
